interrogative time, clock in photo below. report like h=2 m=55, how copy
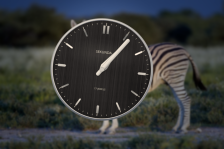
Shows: h=1 m=6
